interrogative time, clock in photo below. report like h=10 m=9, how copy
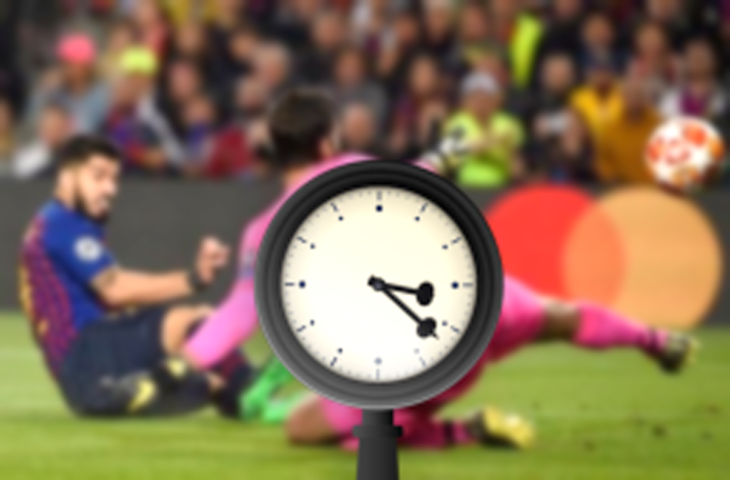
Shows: h=3 m=22
